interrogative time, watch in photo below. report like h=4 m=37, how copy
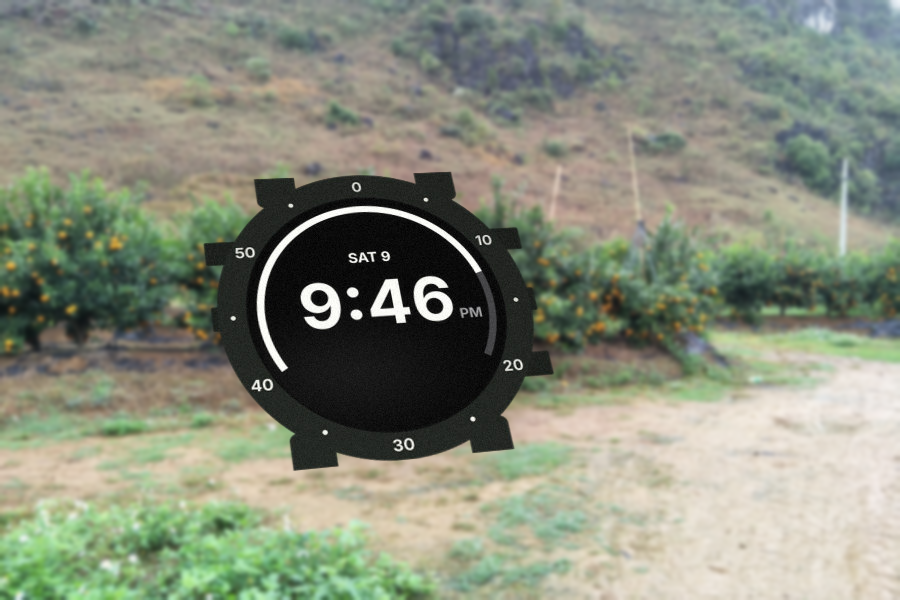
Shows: h=9 m=46
